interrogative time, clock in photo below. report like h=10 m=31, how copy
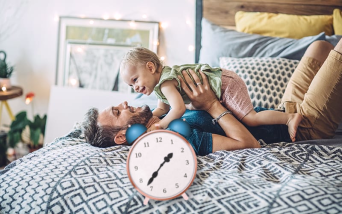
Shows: h=1 m=37
